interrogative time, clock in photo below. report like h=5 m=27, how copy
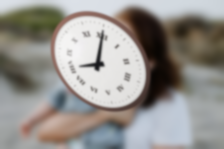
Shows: h=8 m=0
